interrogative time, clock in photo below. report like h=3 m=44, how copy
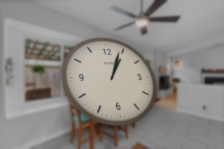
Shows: h=1 m=4
